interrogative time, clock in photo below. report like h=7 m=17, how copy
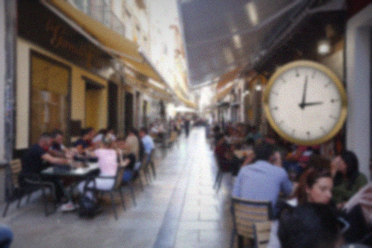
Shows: h=3 m=3
